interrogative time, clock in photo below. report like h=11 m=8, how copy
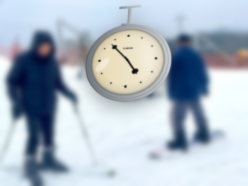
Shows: h=4 m=53
